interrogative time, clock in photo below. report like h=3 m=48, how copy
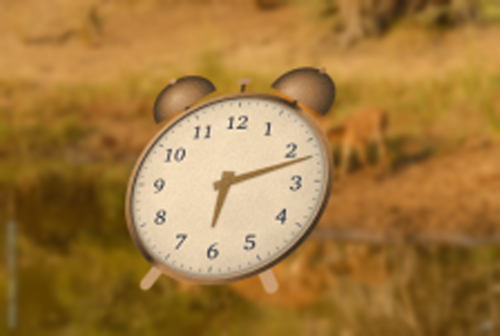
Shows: h=6 m=12
